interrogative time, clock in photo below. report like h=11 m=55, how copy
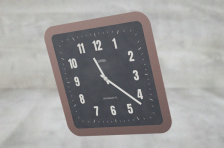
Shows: h=11 m=22
